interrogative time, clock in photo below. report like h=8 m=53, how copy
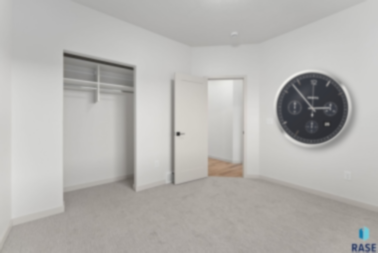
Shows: h=2 m=53
